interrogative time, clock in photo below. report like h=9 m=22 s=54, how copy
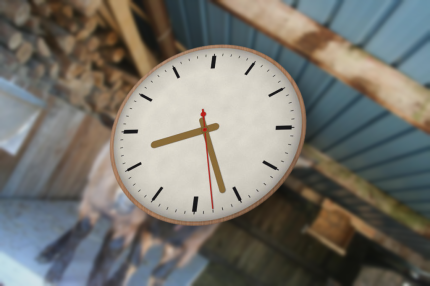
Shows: h=8 m=26 s=28
